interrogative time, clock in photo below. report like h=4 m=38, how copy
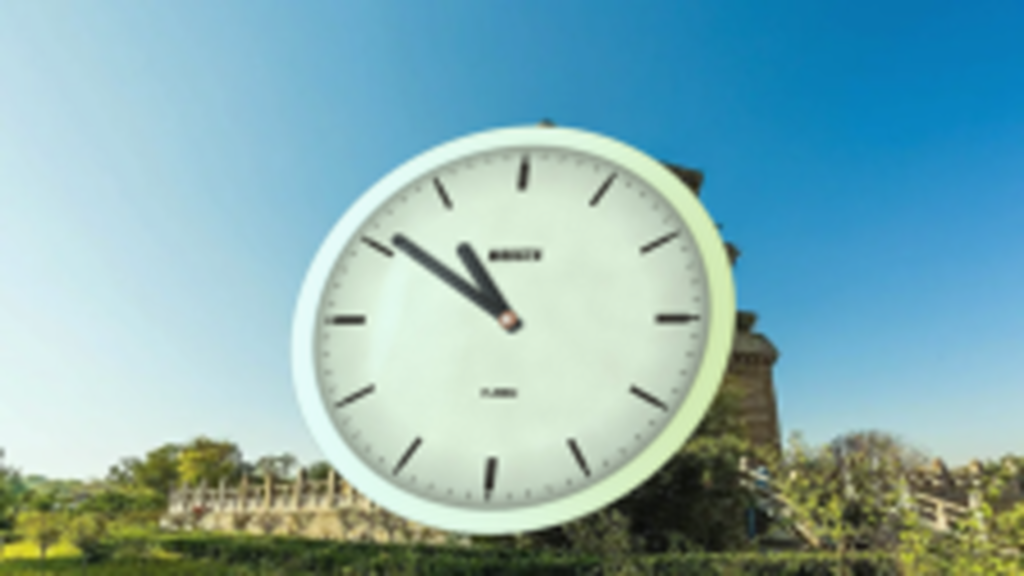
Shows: h=10 m=51
